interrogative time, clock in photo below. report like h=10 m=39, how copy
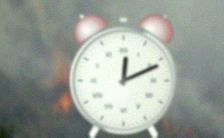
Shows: h=12 m=11
